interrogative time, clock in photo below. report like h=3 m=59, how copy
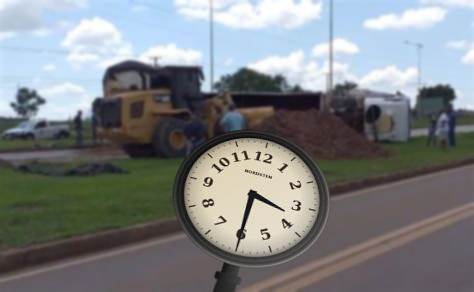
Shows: h=3 m=30
